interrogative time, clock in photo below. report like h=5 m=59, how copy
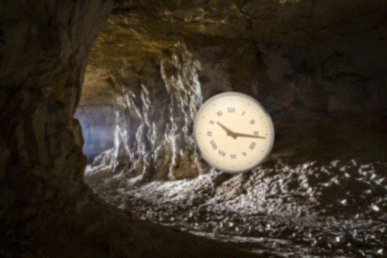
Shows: h=10 m=16
